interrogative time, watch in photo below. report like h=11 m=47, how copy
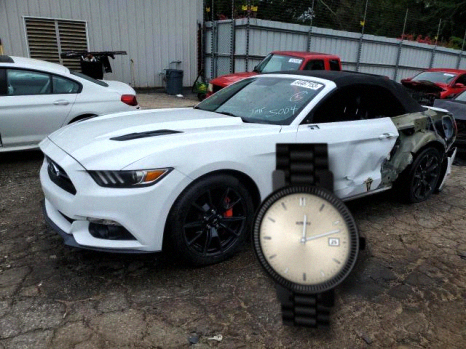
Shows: h=12 m=12
